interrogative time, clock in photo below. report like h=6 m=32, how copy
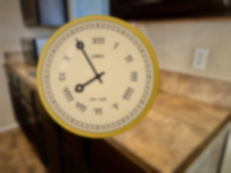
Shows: h=7 m=55
